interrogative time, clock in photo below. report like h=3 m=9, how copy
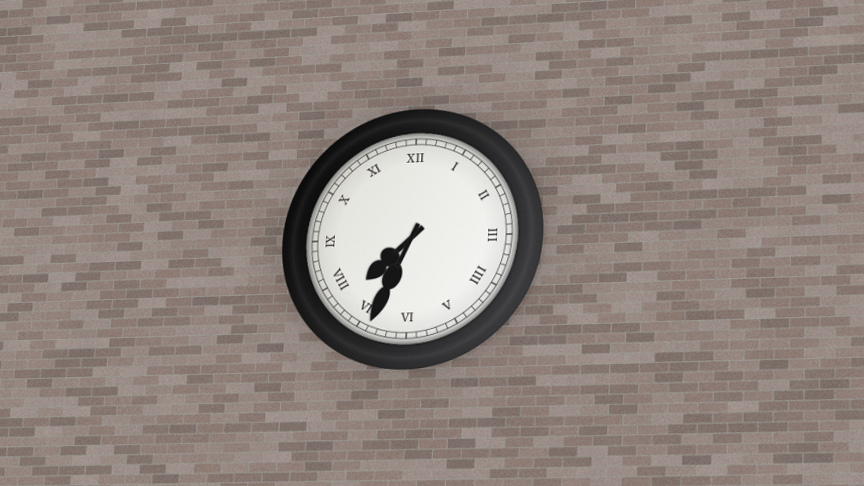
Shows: h=7 m=34
